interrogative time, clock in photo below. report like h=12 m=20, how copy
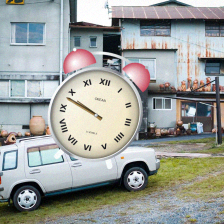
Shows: h=9 m=48
